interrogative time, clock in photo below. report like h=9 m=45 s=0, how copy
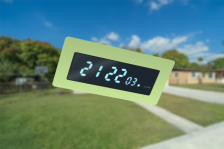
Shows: h=21 m=22 s=3
